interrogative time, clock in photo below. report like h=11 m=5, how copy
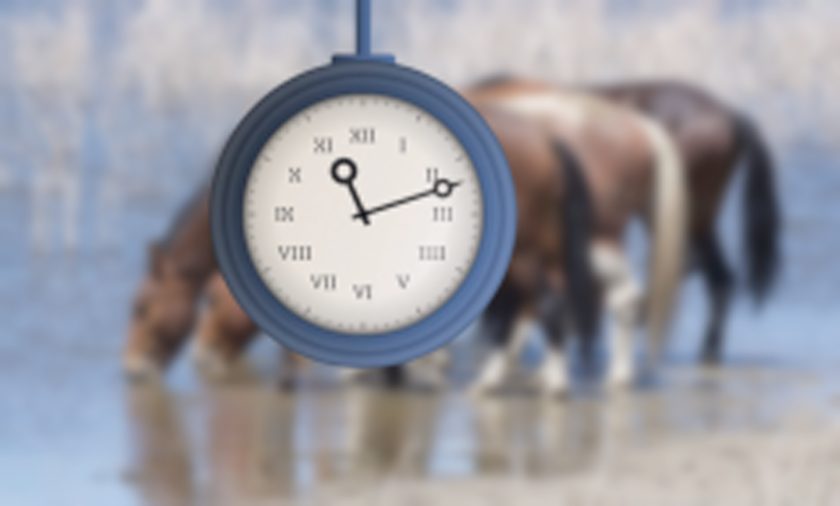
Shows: h=11 m=12
